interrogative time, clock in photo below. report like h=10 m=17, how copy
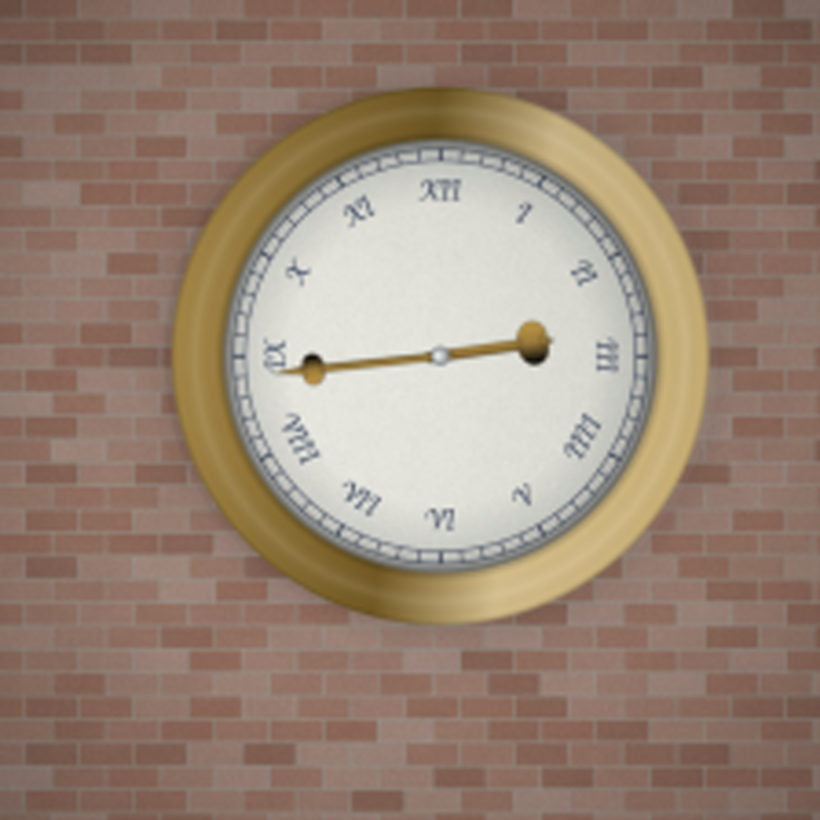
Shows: h=2 m=44
